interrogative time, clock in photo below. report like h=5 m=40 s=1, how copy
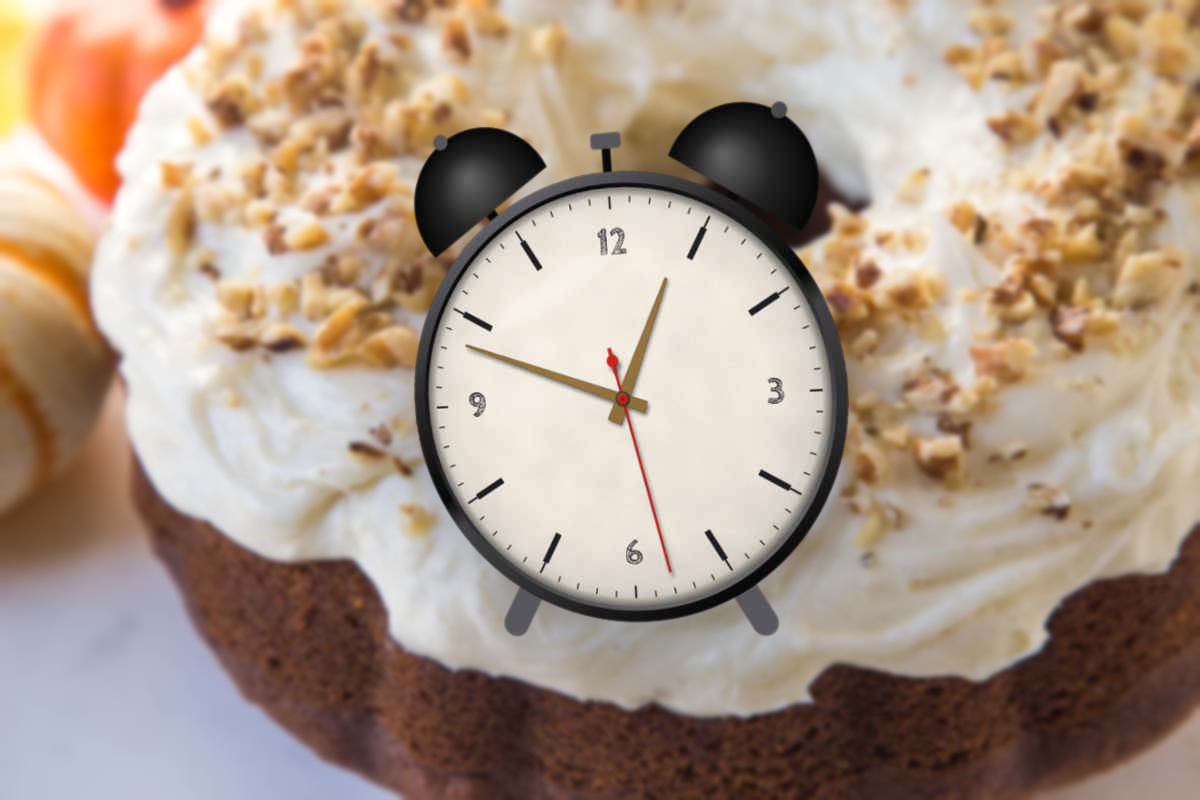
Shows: h=12 m=48 s=28
